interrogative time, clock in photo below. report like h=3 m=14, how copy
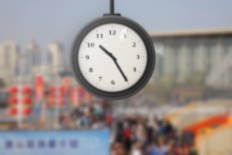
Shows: h=10 m=25
